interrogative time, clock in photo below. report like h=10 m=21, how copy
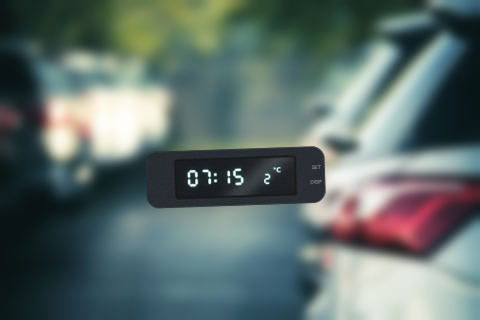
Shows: h=7 m=15
